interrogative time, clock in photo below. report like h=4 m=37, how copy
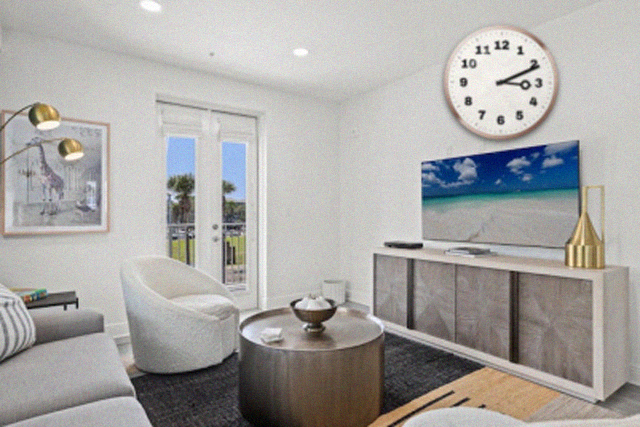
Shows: h=3 m=11
